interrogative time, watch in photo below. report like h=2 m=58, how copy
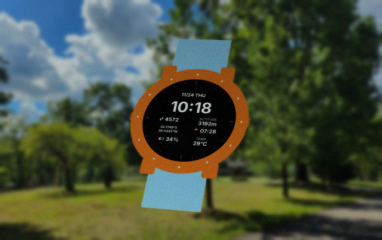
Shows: h=10 m=18
